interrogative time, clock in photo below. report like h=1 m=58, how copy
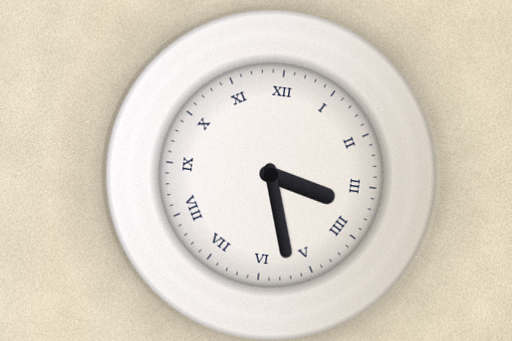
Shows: h=3 m=27
